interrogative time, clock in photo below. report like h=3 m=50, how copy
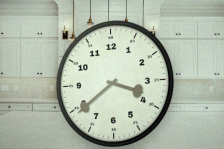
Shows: h=3 m=39
